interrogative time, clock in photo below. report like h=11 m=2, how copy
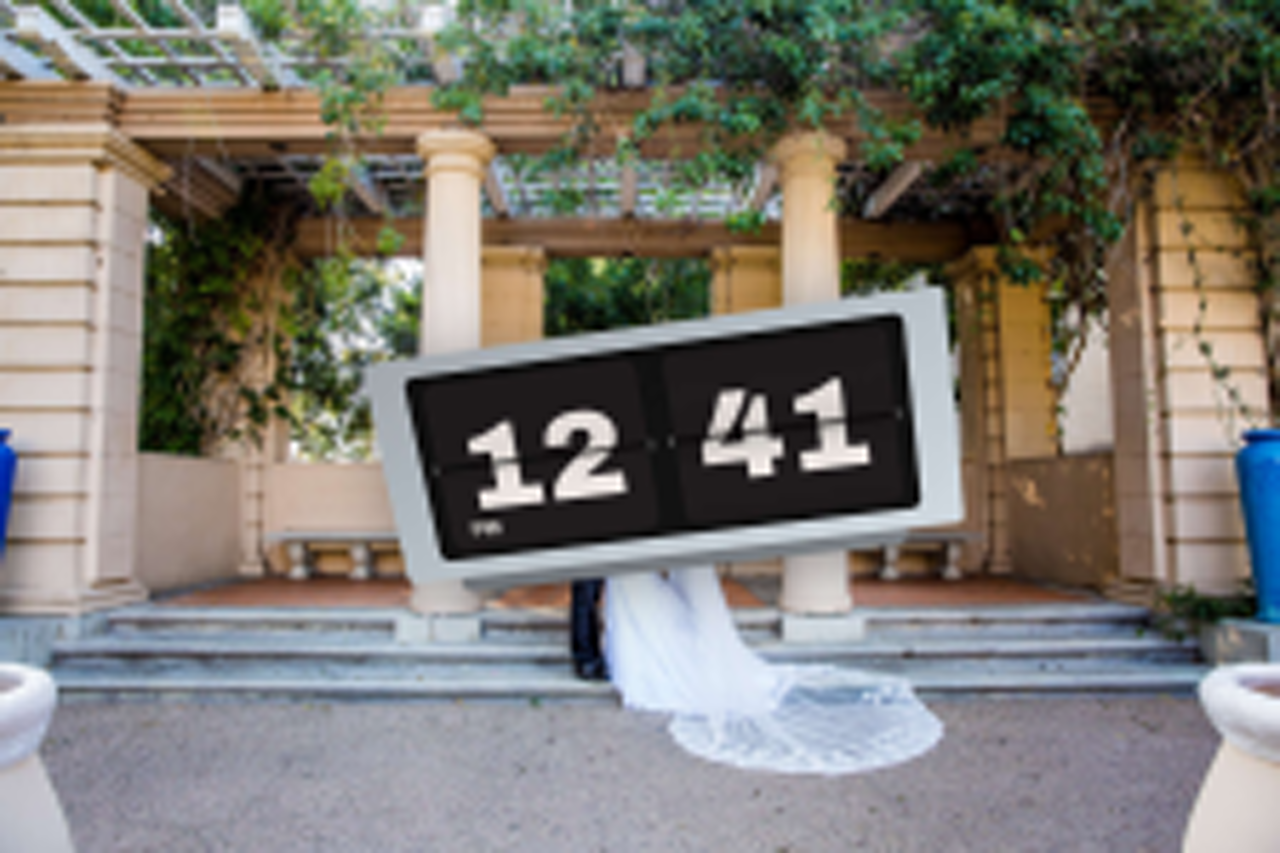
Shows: h=12 m=41
